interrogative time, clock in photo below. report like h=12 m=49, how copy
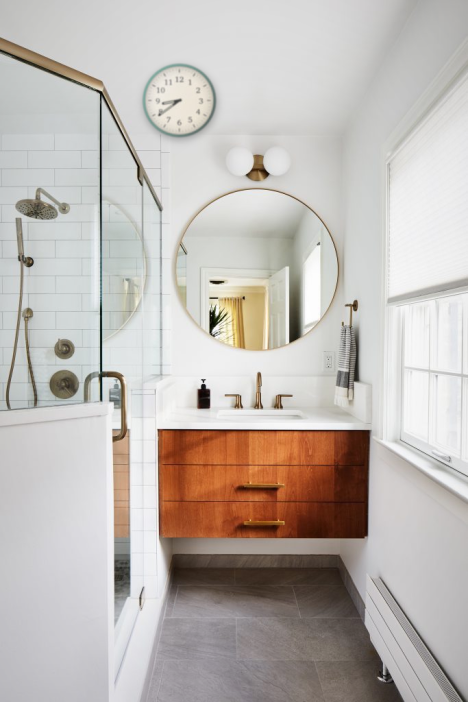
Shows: h=8 m=39
